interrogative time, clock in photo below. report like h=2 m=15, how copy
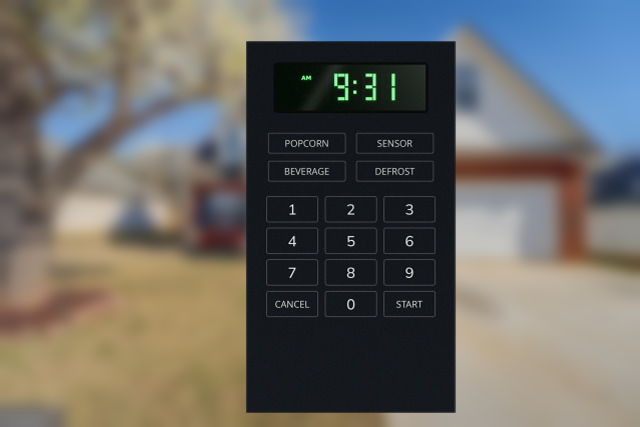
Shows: h=9 m=31
